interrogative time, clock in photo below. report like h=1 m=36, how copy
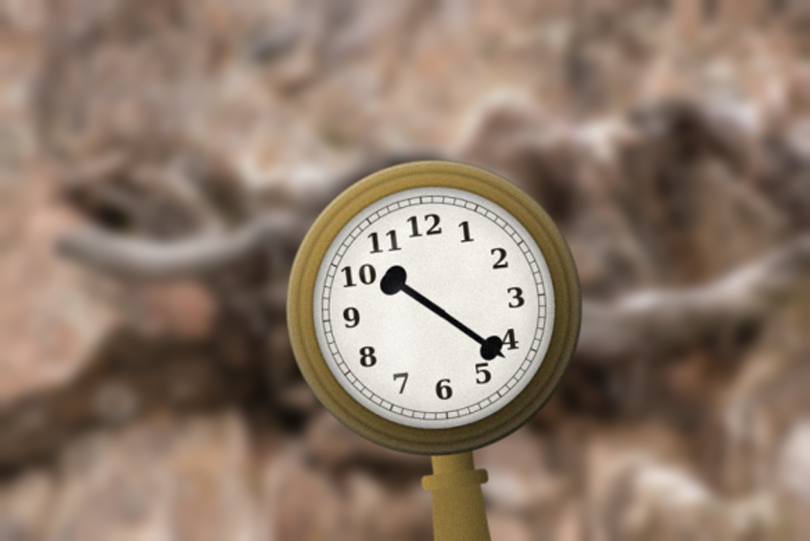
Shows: h=10 m=22
